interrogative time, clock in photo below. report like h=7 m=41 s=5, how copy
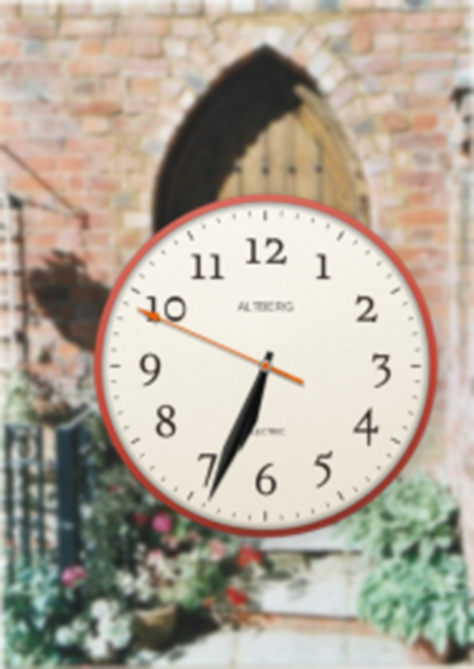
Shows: h=6 m=33 s=49
